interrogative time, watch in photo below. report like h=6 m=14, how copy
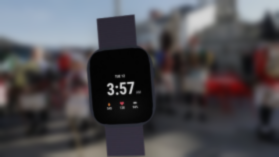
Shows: h=3 m=57
